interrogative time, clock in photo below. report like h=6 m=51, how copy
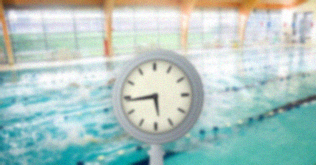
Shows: h=5 m=44
